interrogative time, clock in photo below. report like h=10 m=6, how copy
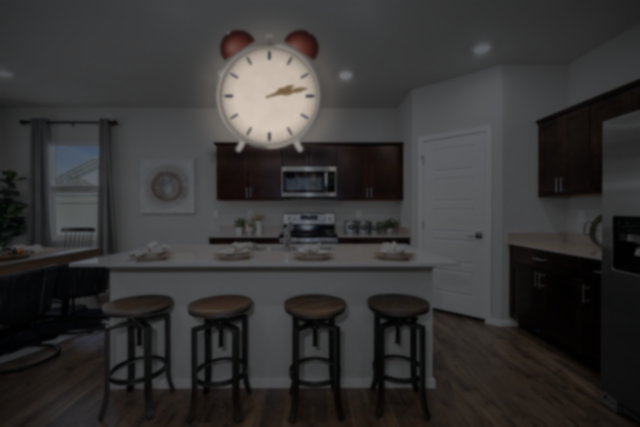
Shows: h=2 m=13
